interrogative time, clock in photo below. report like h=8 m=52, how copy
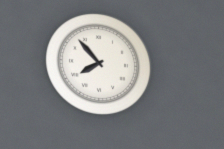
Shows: h=7 m=53
